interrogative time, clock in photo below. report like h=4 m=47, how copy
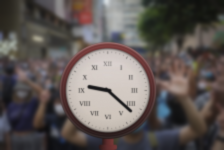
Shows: h=9 m=22
